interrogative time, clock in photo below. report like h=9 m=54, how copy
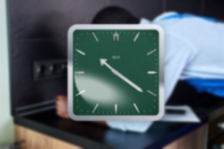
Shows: h=10 m=21
